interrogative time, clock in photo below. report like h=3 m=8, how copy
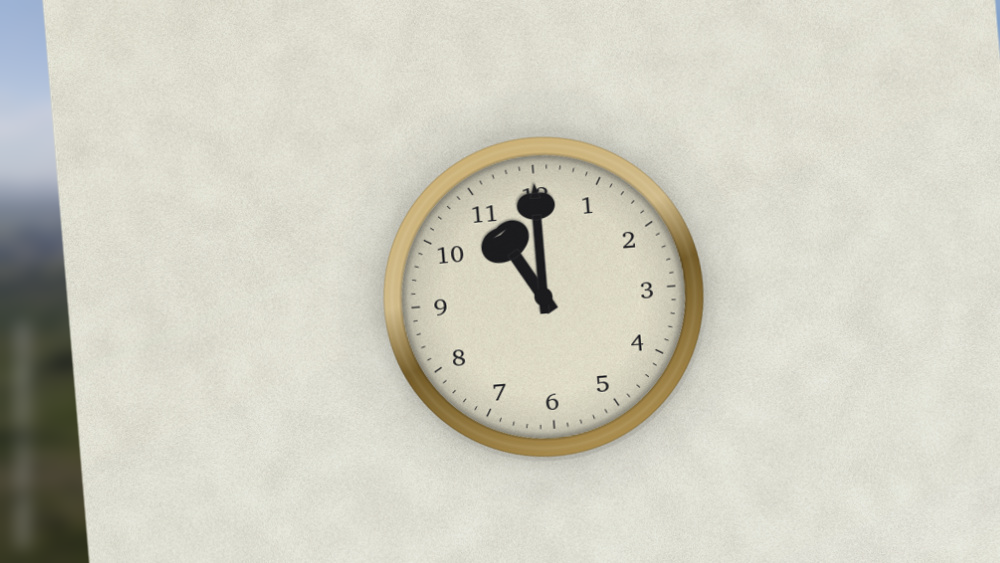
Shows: h=11 m=0
